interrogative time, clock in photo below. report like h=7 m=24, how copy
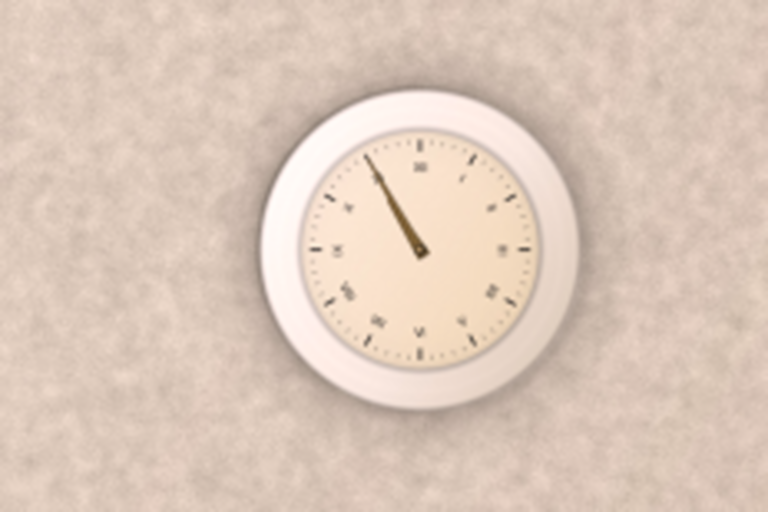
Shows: h=10 m=55
